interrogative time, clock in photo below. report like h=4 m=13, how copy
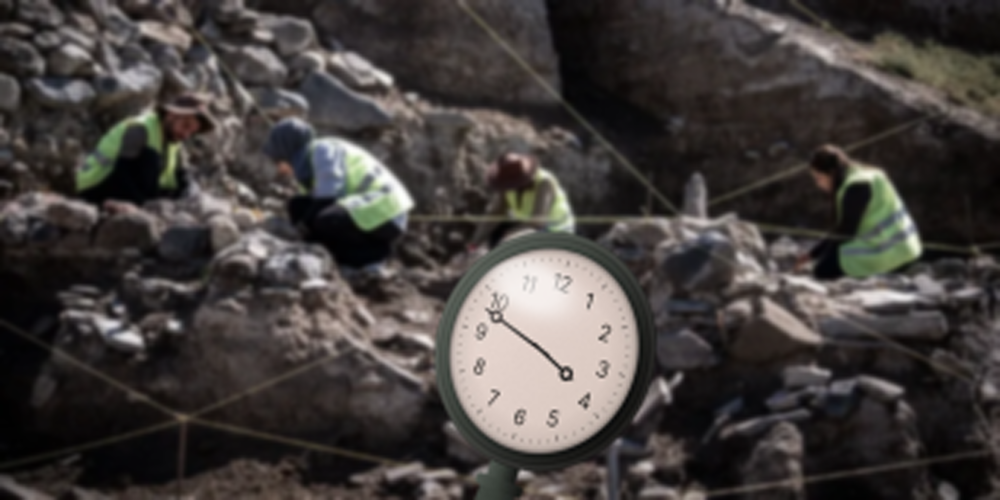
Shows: h=3 m=48
